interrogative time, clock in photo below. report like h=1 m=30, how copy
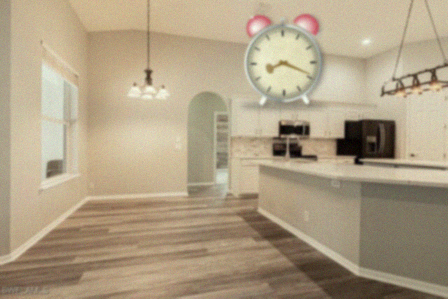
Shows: h=8 m=19
